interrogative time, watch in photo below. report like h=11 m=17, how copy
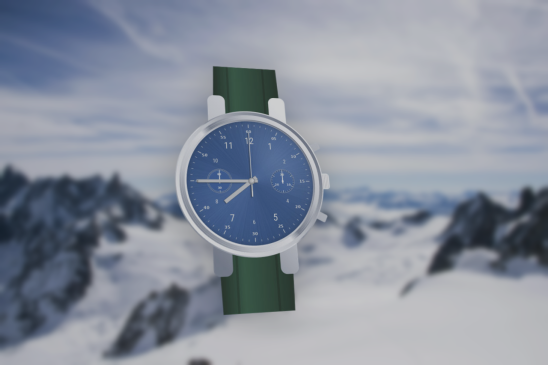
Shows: h=7 m=45
